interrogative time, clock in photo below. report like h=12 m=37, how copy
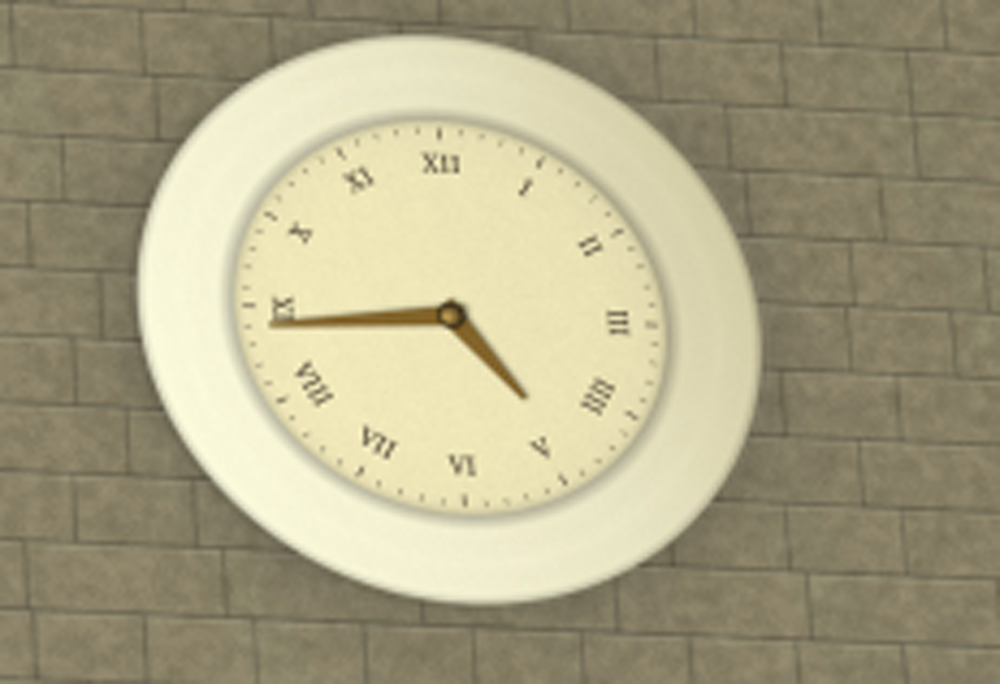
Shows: h=4 m=44
